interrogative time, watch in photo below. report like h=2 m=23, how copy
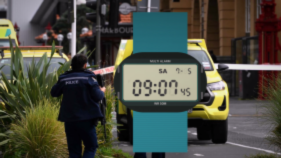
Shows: h=9 m=7
